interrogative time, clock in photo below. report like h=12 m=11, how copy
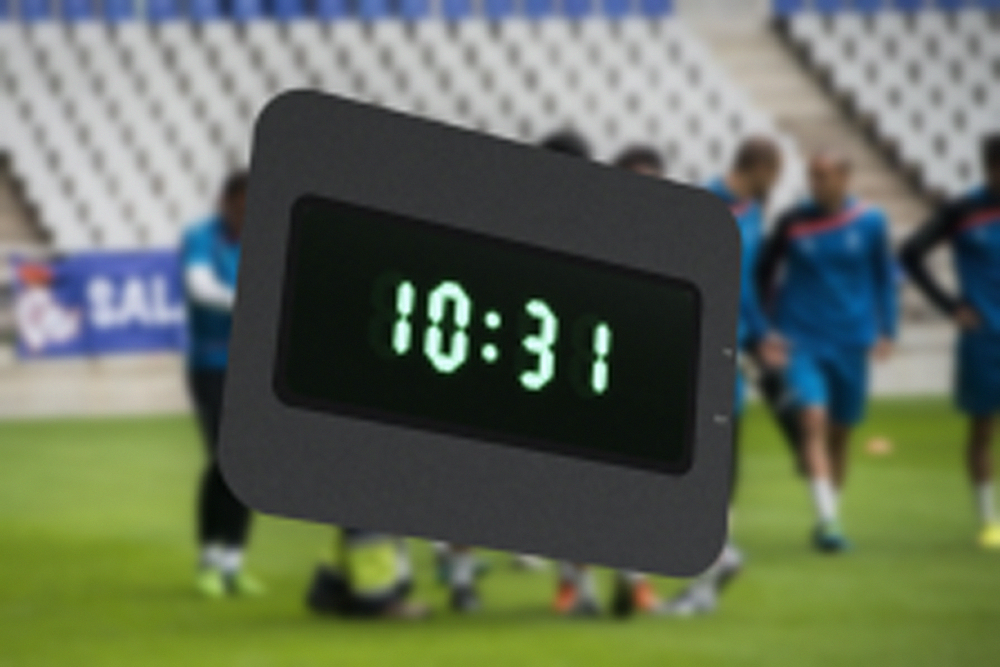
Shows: h=10 m=31
